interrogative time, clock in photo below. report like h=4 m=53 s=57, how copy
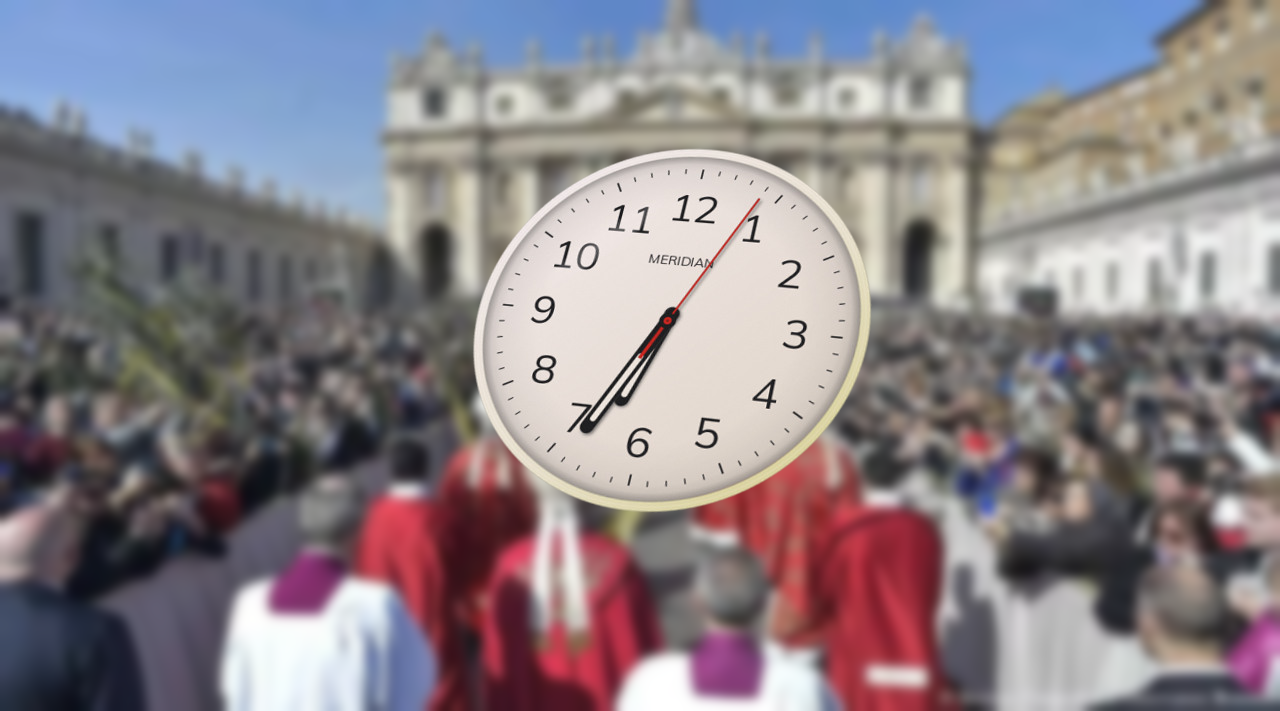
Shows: h=6 m=34 s=4
